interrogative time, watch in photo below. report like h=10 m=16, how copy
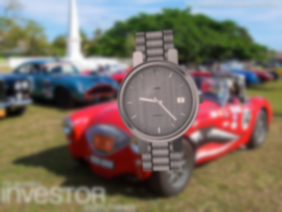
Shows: h=9 m=23
